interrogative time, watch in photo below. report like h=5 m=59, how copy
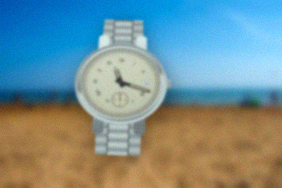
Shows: h=11 m=18
